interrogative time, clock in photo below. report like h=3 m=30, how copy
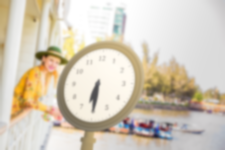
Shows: h=6 m=30
